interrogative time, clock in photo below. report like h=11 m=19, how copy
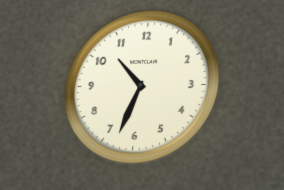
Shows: h=10 m=33
